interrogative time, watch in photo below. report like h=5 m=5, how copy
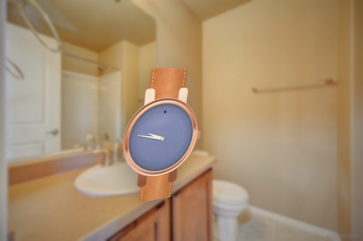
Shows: h=9 m=47
